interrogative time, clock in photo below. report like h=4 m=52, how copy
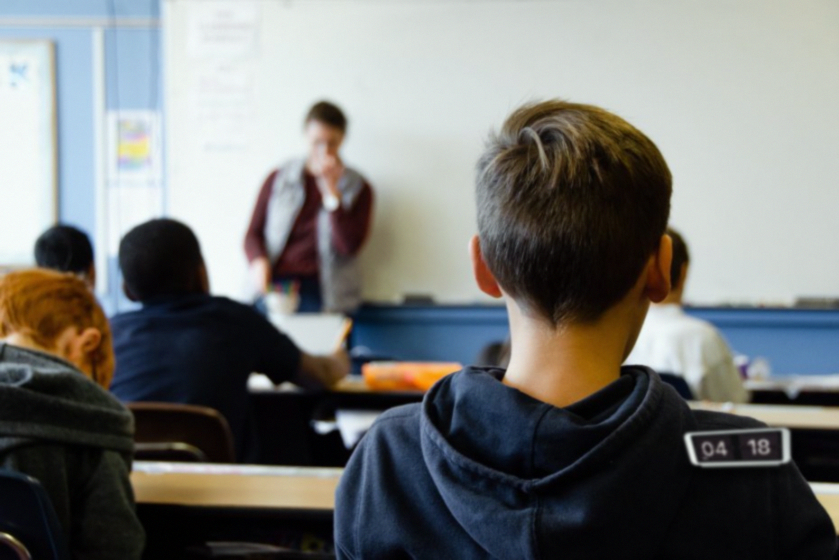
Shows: h=4 m=18
